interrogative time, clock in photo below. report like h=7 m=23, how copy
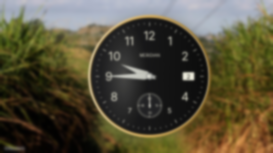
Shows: h=9 m=45
